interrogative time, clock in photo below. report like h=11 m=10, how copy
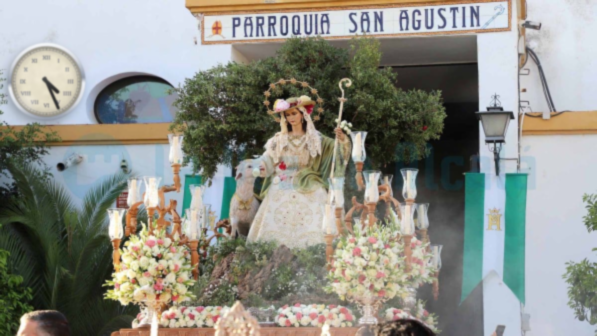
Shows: h=4 m=26
